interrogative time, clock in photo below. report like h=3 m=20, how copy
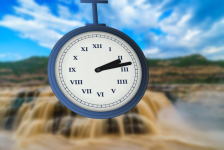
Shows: h=2 m=13
